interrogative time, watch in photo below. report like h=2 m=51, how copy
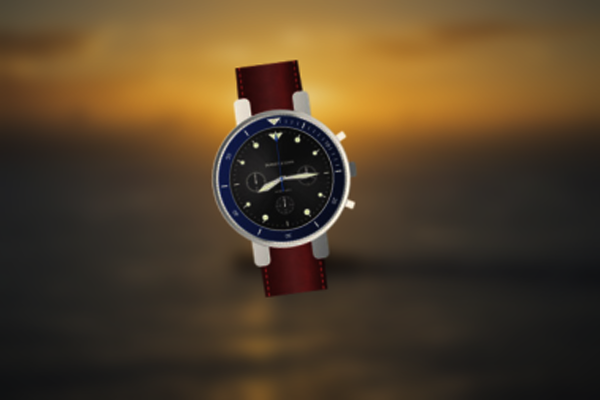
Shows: h=8 m=15
